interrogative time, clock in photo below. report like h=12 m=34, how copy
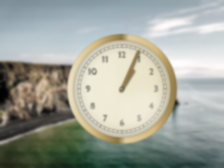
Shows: h=1 m=4
